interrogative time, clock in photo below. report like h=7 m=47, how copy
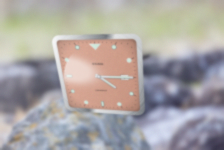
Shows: h=4 m=15
